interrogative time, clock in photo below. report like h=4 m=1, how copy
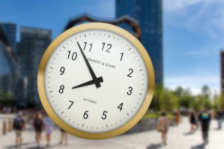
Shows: h=7 m=53
